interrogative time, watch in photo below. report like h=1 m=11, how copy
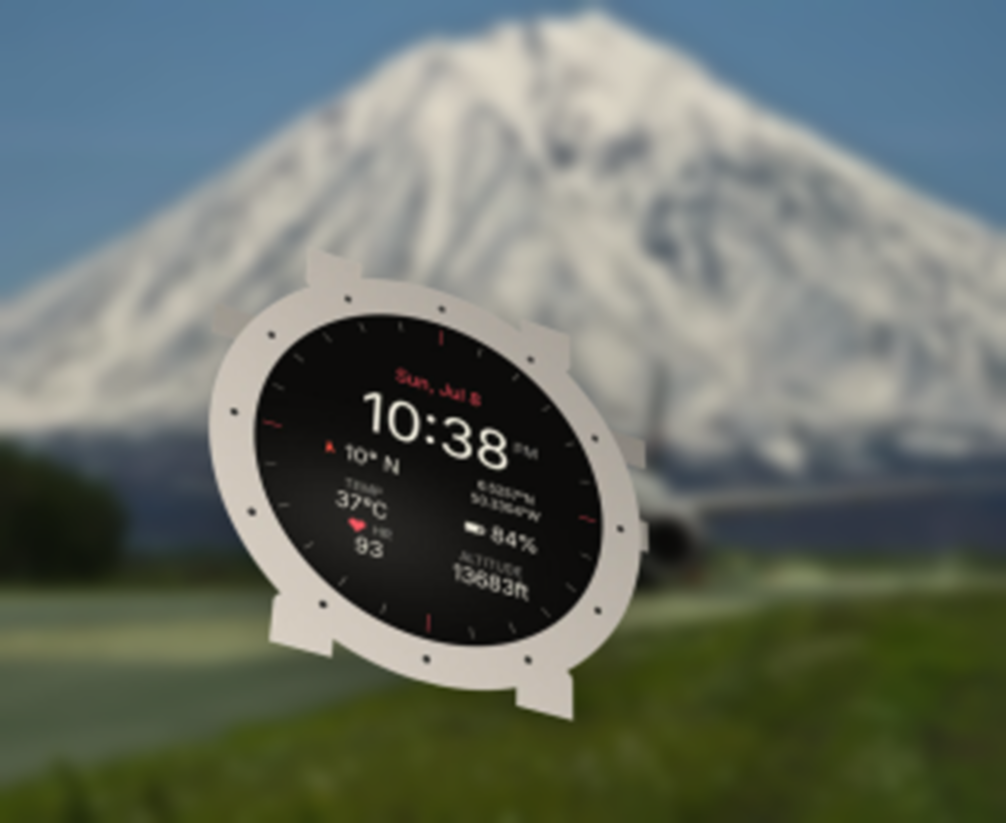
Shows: h=10 m=38
